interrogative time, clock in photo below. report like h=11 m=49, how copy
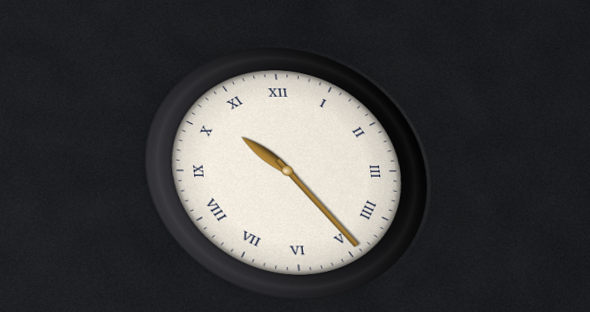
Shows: h=10 m=24
